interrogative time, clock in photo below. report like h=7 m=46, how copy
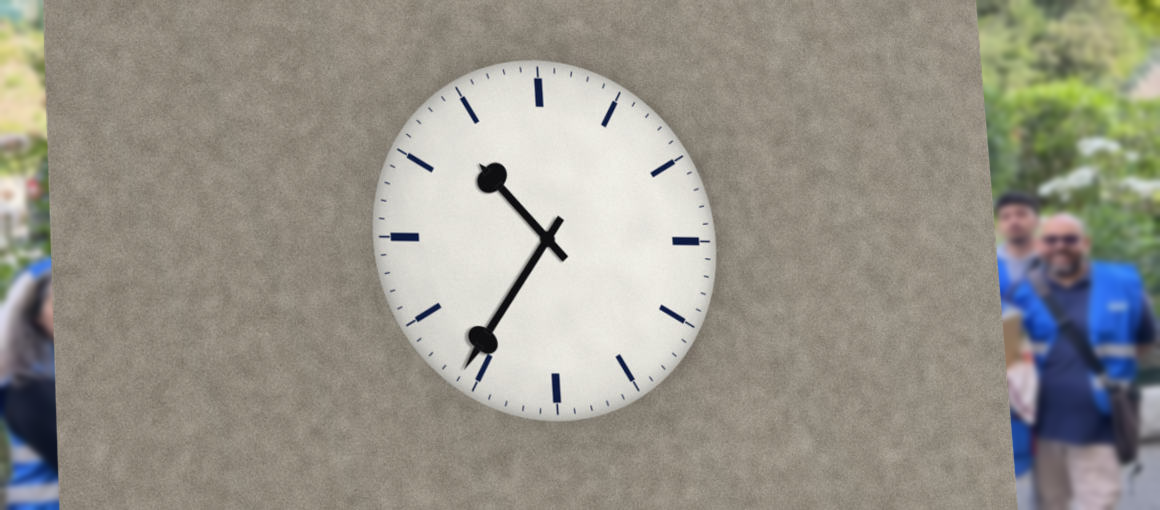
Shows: h=10 m=36
